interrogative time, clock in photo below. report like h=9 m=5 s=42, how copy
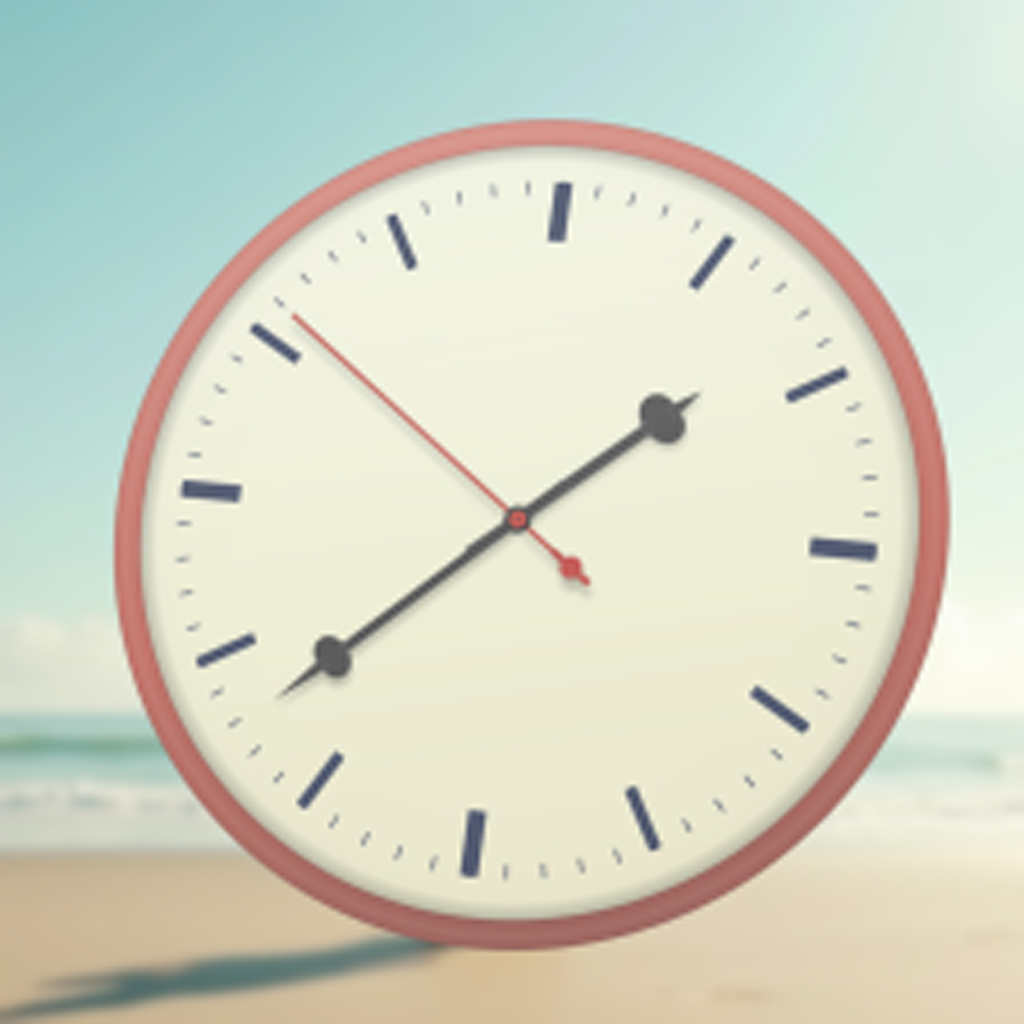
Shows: h=1 m=37 s=51
